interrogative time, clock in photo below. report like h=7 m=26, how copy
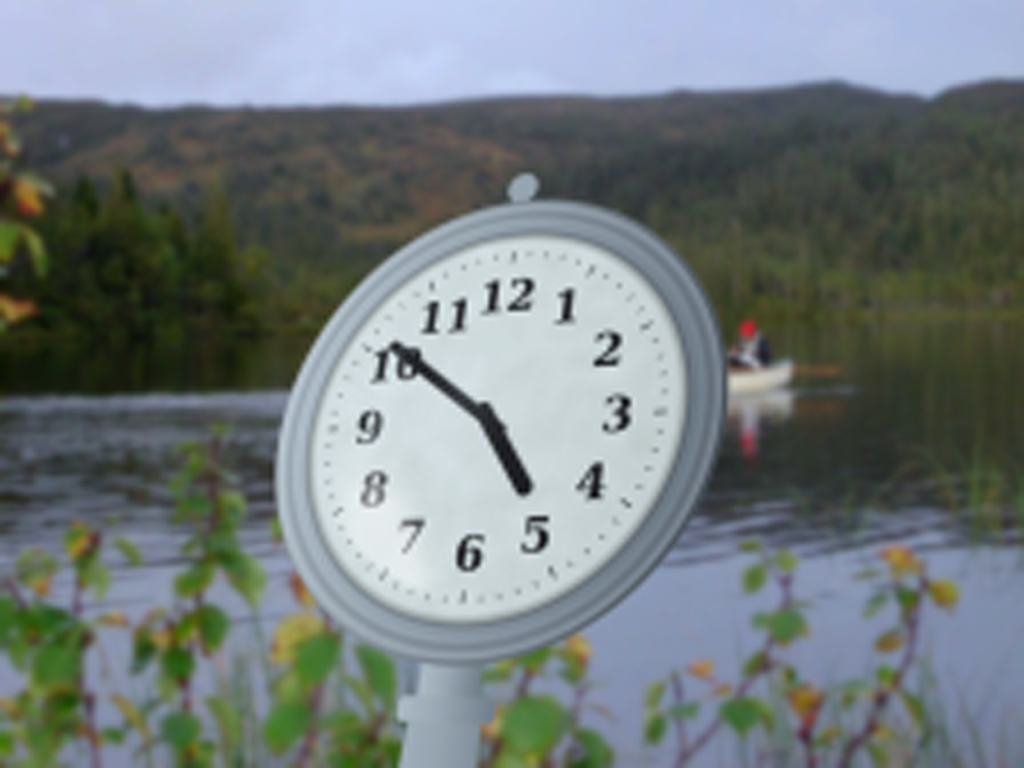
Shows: h=4 m=51
